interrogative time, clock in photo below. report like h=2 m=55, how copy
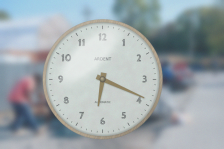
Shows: h=6 m=19
